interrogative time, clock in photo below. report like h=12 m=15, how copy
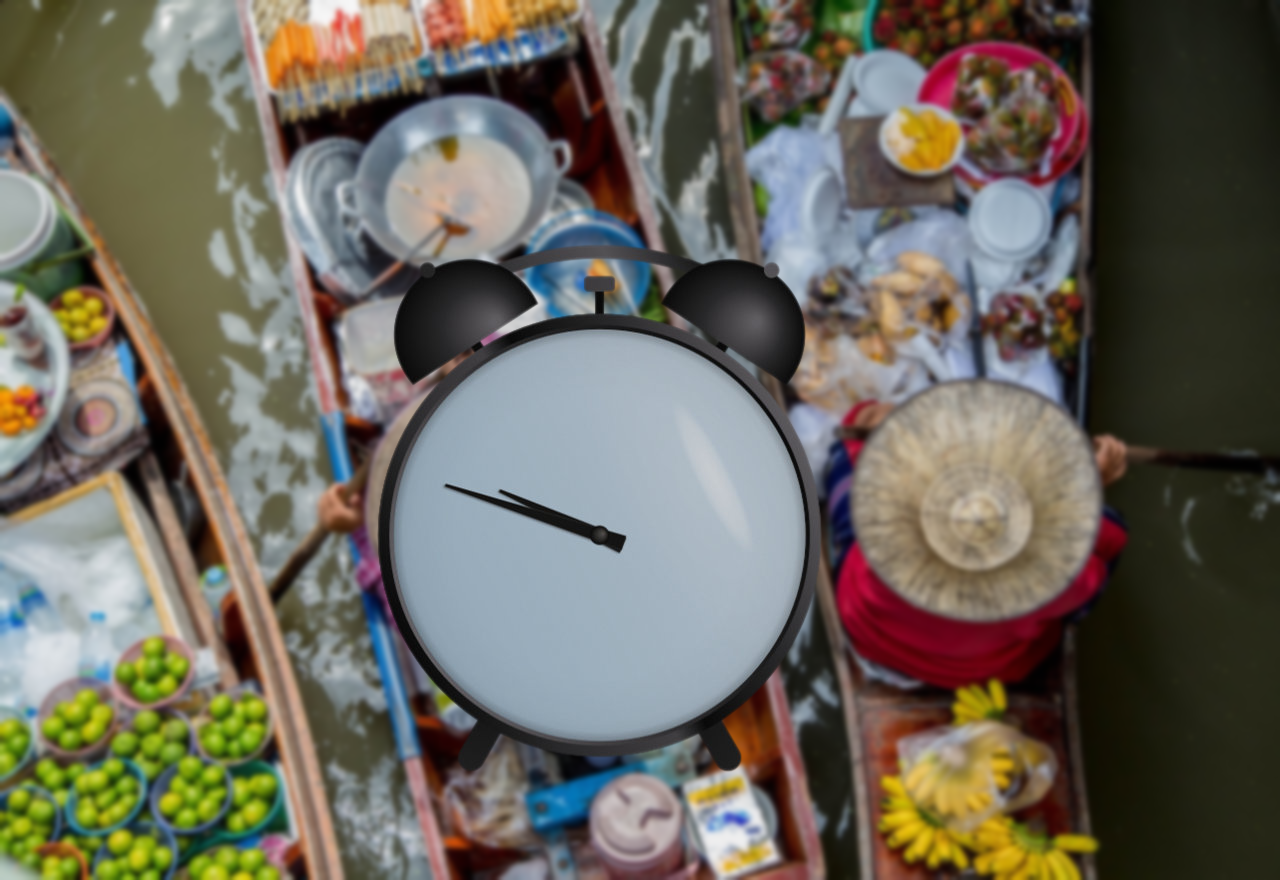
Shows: h=9 m=48
